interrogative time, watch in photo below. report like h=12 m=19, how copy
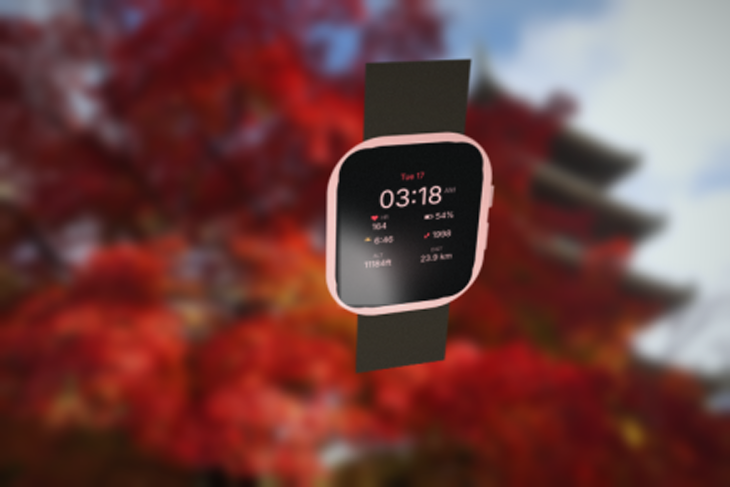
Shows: h=3 m=18
